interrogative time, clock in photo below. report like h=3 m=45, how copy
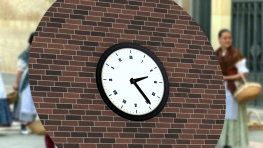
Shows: h=2 m=24
